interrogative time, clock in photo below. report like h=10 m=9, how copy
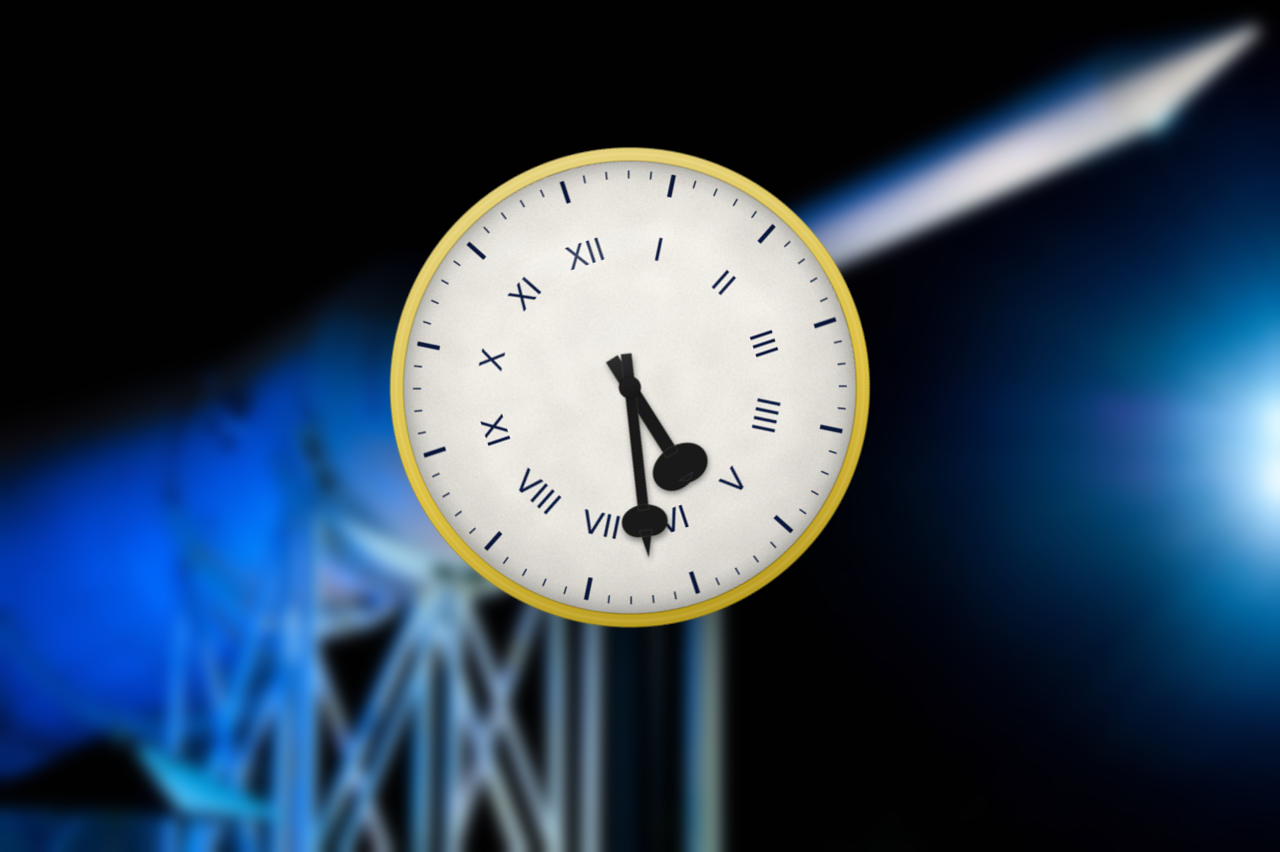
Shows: h=5 m=32
